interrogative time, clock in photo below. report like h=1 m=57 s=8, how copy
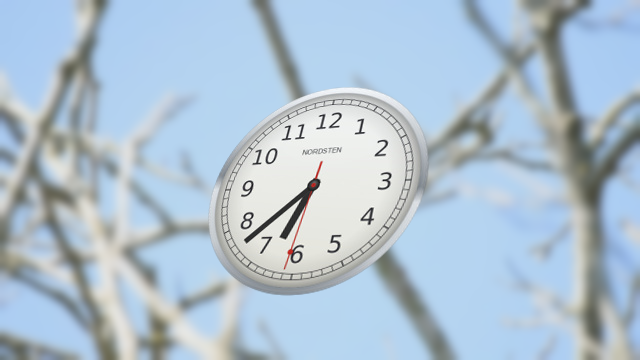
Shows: h=6 m=37 s=31
